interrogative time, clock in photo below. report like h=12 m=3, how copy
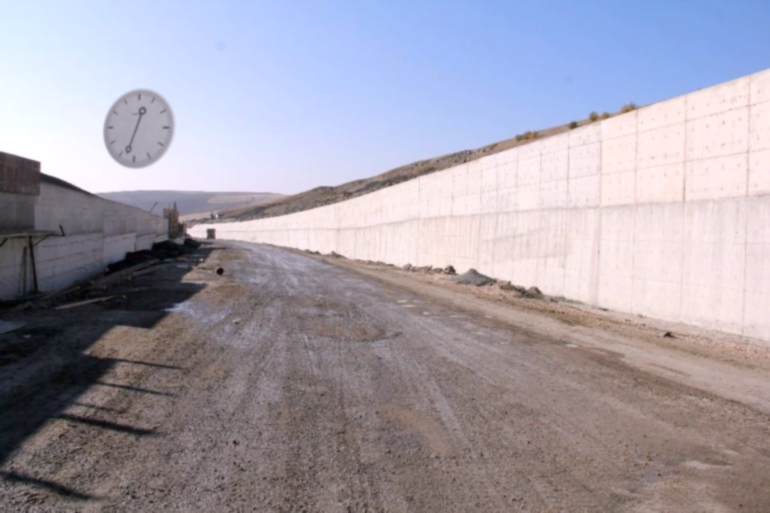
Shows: h=12 m=33
